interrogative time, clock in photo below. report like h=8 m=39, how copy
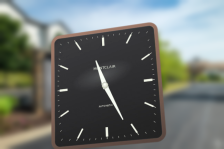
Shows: h=11 m=26
